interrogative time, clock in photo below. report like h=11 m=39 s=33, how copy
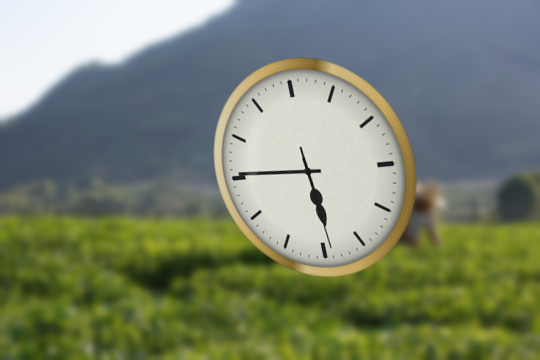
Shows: h=5 m=45 s=29
